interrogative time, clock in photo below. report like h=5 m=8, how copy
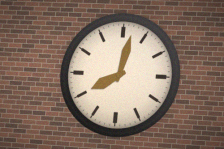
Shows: h=8 m=2
